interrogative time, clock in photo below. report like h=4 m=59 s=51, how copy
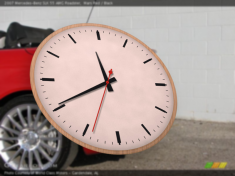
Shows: h=11 m=40 s=34
